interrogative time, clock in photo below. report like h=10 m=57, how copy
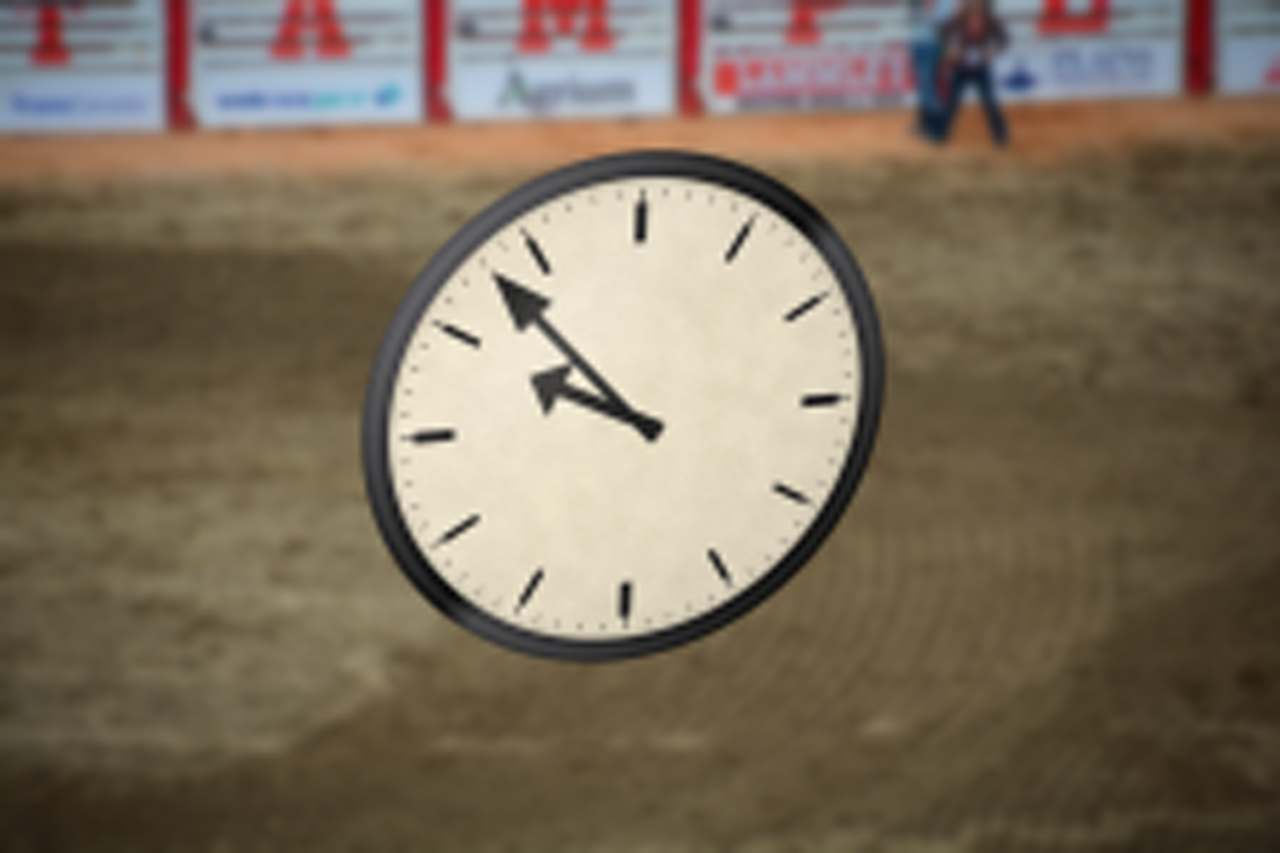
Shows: h=9 m=53
